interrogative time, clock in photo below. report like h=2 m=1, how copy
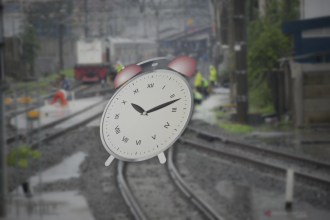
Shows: h=10 m=12
